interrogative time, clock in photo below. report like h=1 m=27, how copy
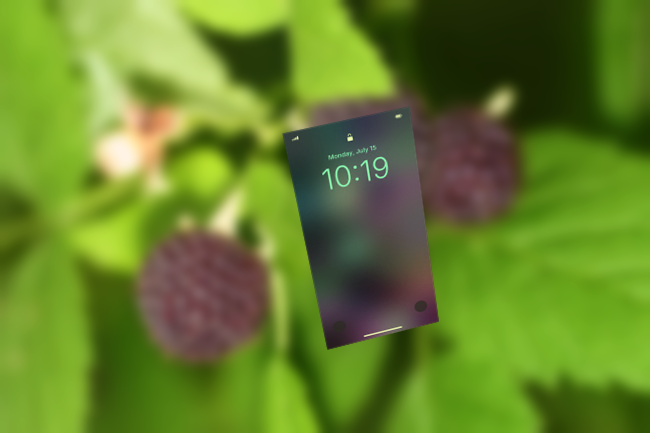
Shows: h=10 m=19
